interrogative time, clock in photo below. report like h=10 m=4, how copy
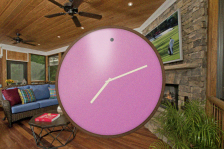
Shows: h=7 m=11
